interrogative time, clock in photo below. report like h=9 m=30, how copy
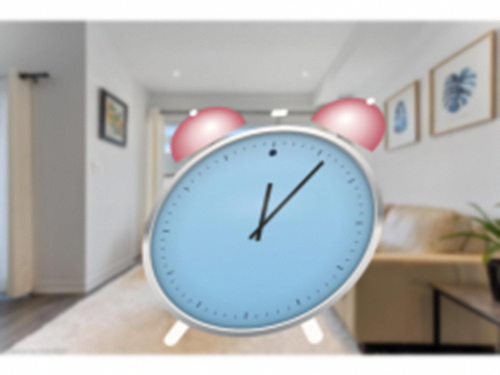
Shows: h=12 m=6
